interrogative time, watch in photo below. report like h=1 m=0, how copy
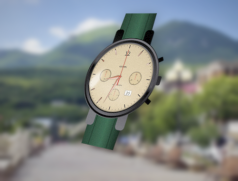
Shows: h=8 m=33
